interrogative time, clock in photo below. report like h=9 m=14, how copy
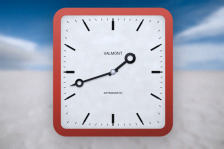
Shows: h=1 m=42
